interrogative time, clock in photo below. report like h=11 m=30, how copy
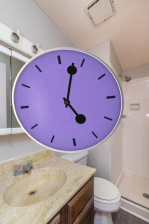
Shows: h=5 m=3
